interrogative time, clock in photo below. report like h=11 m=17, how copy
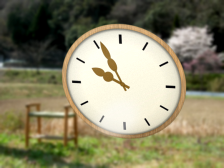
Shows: h=9 m=56
